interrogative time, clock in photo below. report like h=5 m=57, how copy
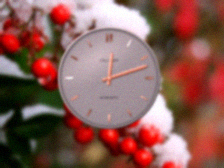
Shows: h=12 m=12
